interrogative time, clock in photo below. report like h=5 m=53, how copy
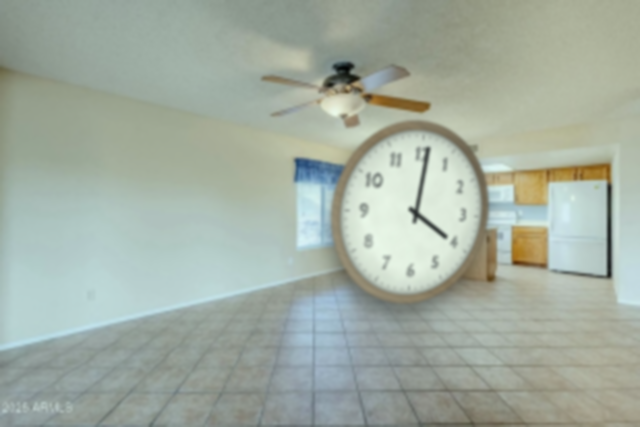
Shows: h=4 m=1
